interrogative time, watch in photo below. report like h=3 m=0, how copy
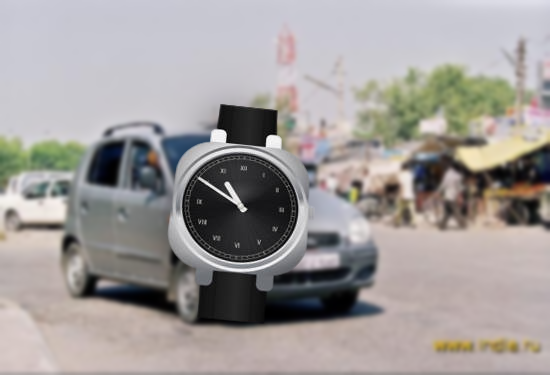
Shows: h=10 m=50
